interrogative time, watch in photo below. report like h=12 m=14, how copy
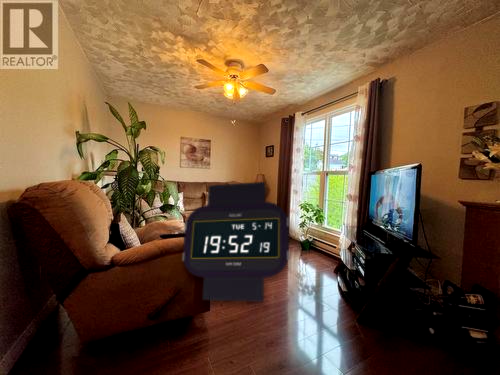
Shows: h=19 m=52
